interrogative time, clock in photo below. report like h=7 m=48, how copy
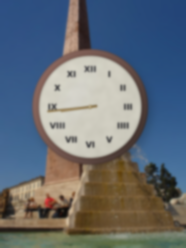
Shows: h=8 m=44
